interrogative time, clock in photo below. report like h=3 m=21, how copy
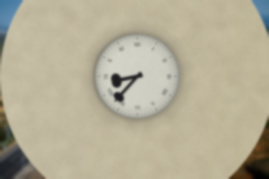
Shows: h=8 m=37
